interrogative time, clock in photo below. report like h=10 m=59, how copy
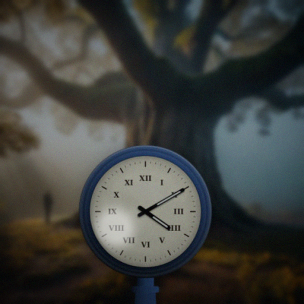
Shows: h=4 m=10
